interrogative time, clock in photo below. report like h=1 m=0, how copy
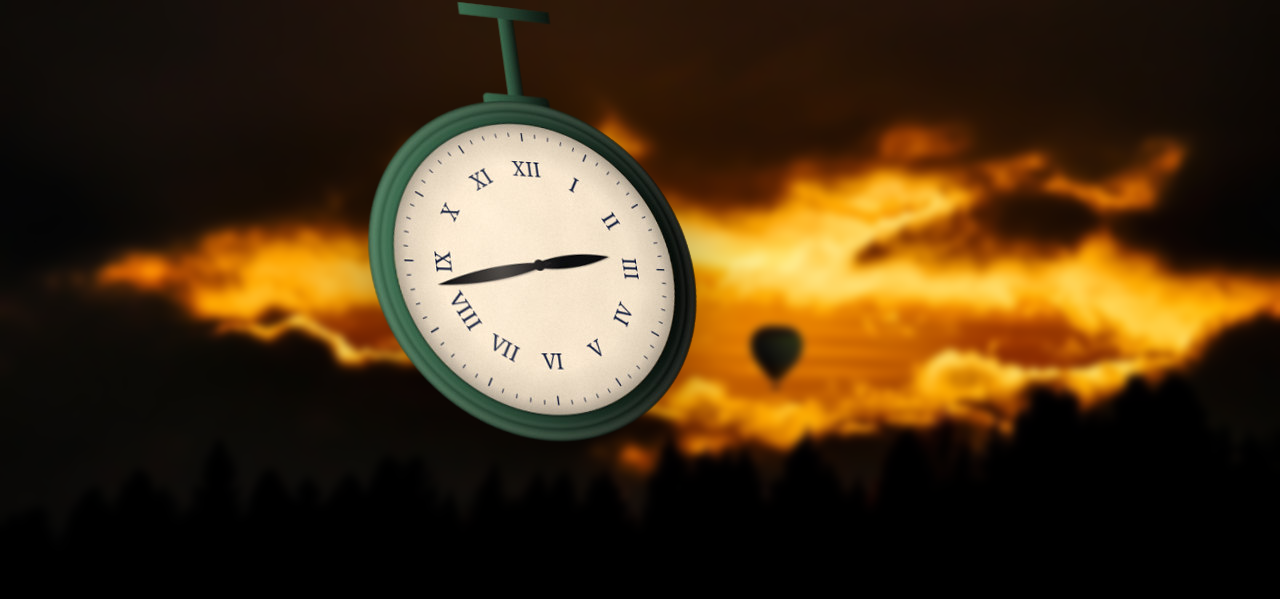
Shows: h=2 m=43
